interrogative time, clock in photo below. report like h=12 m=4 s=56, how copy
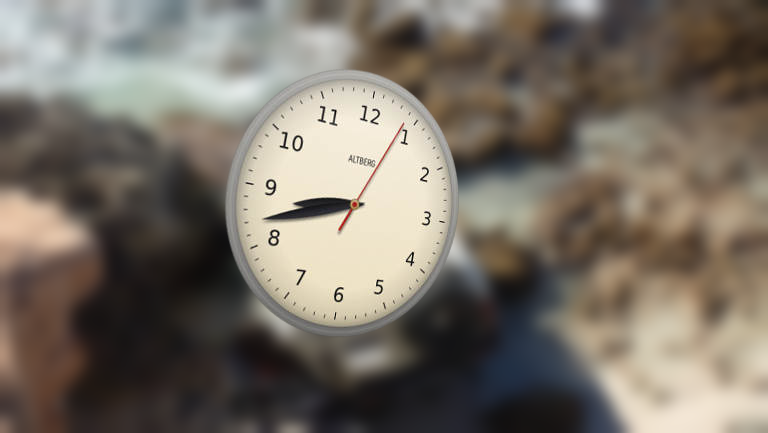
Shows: h=8 m=42 s=4
